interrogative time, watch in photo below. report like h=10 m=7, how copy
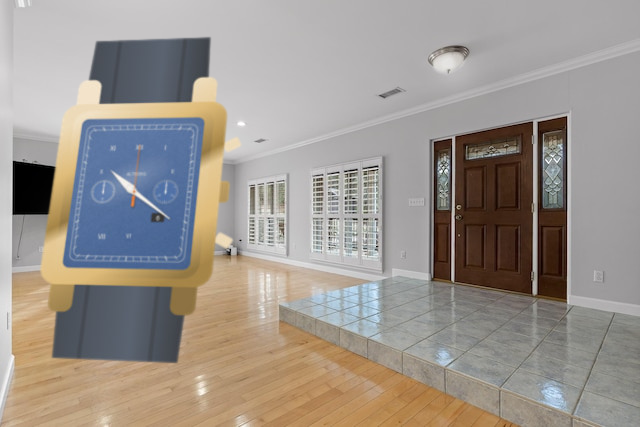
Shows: h=10 m=21
